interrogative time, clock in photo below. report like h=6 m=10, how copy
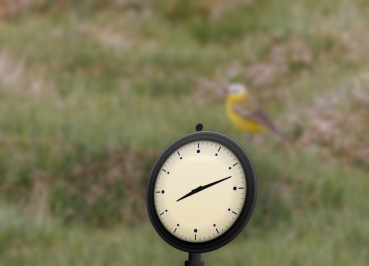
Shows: h=8 m=12
